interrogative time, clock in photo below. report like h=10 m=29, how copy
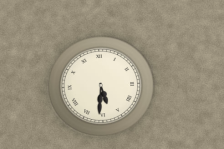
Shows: h=5 m=31
